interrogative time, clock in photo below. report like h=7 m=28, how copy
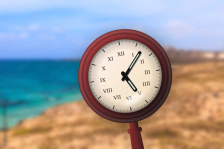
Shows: h=5 m=7
